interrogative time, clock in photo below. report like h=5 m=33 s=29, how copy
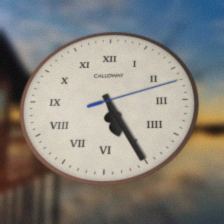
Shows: h=5 m=25 s=12
